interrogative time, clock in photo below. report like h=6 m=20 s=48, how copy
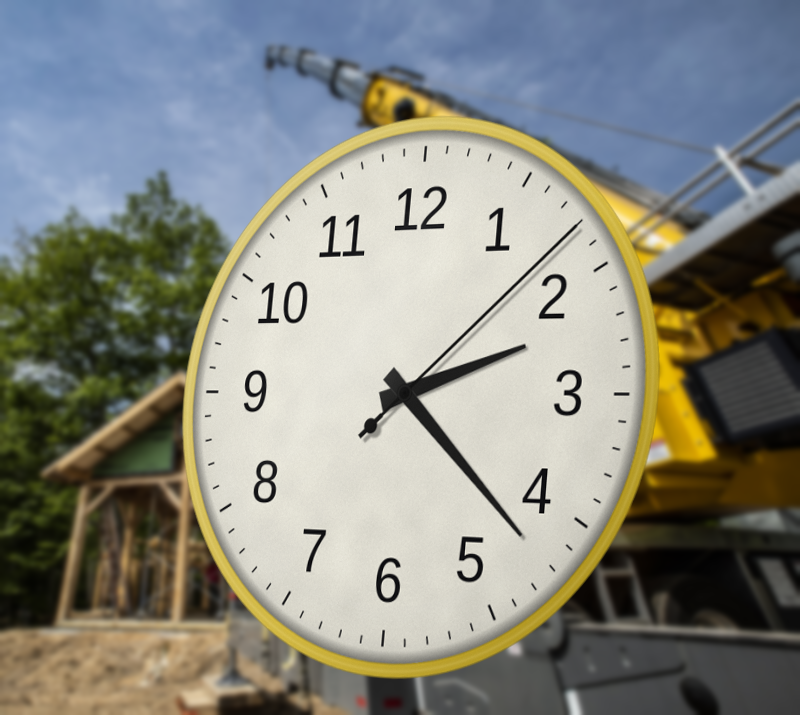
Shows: h=2 m=22 s=8
